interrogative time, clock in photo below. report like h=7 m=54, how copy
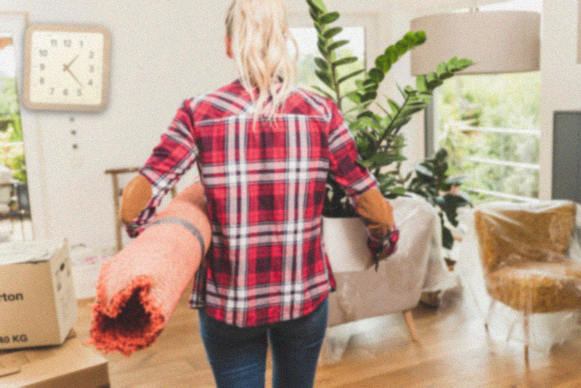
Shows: h=1 m=23
